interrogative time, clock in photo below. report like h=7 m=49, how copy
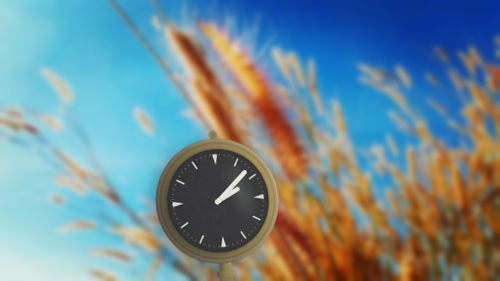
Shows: h=2 m=8
